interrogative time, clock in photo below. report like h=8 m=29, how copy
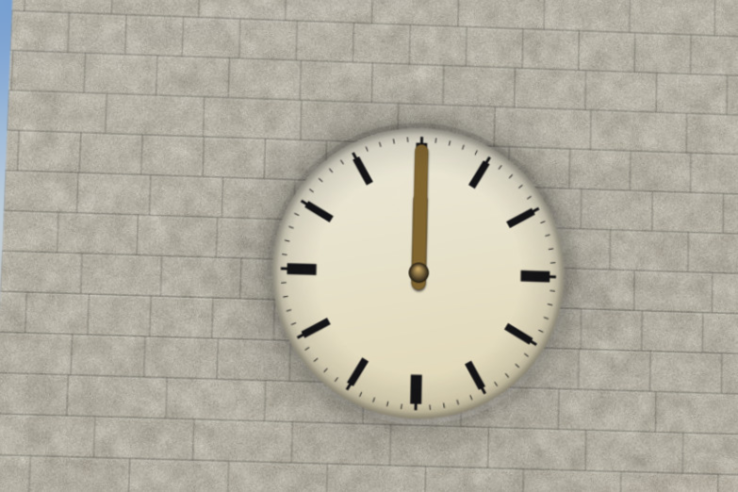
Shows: h=12 m=0
